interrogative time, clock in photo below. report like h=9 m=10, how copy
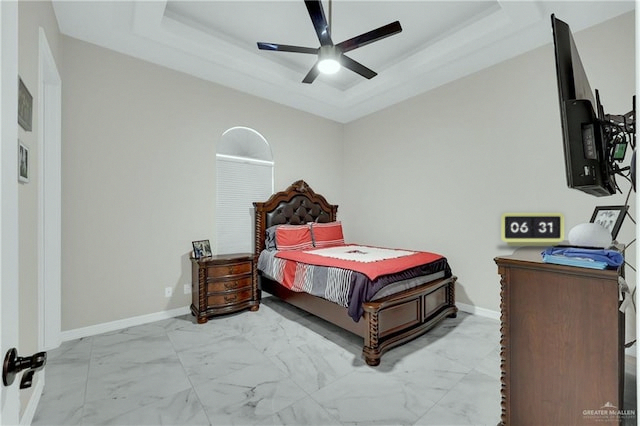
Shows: h=6 m=31
